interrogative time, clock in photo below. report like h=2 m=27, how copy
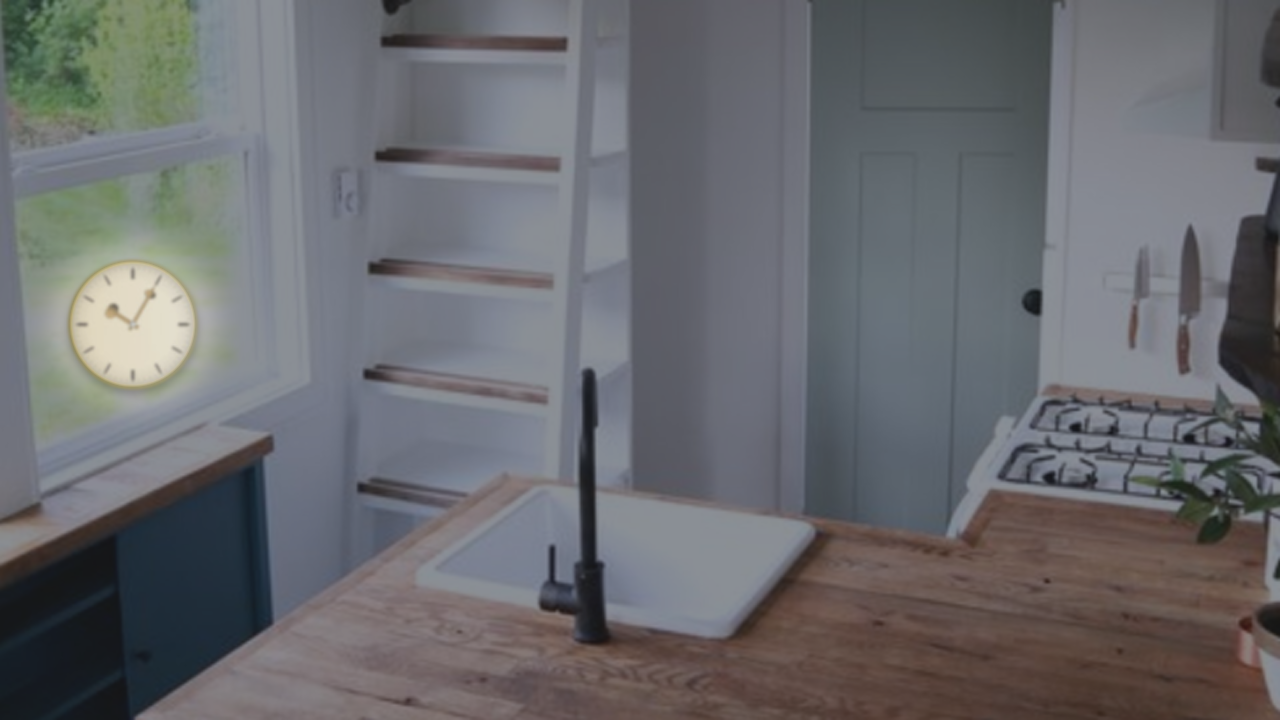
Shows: h=10 m=5
